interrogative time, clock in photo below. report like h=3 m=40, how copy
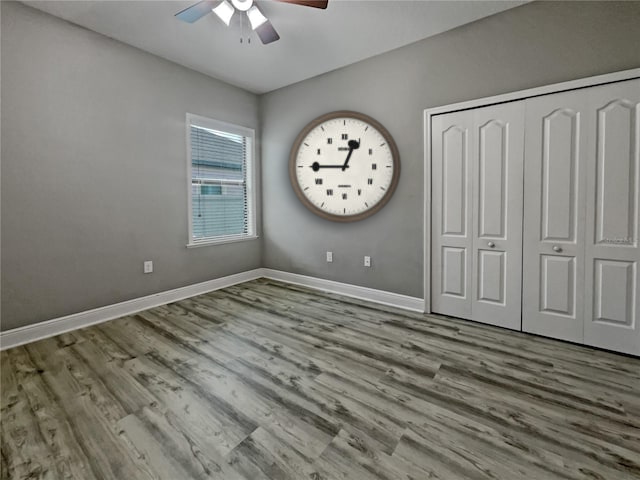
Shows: h=12 m=45
